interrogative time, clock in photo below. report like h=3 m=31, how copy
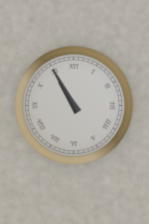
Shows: h=10 m=55
